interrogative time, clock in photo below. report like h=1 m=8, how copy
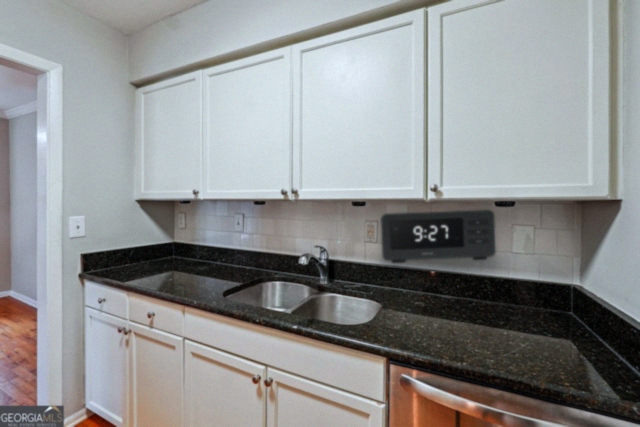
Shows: h=9 m=27
